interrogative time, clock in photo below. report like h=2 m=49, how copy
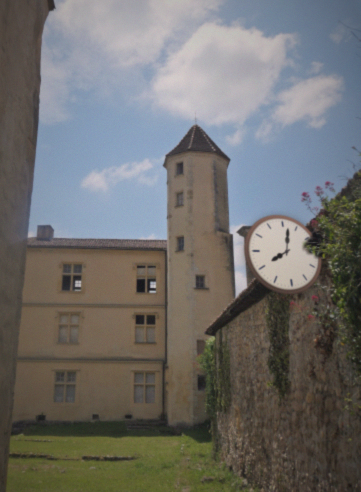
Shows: h=8 m=2
